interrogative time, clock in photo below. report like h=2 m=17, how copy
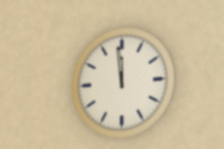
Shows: h=11 m=59
